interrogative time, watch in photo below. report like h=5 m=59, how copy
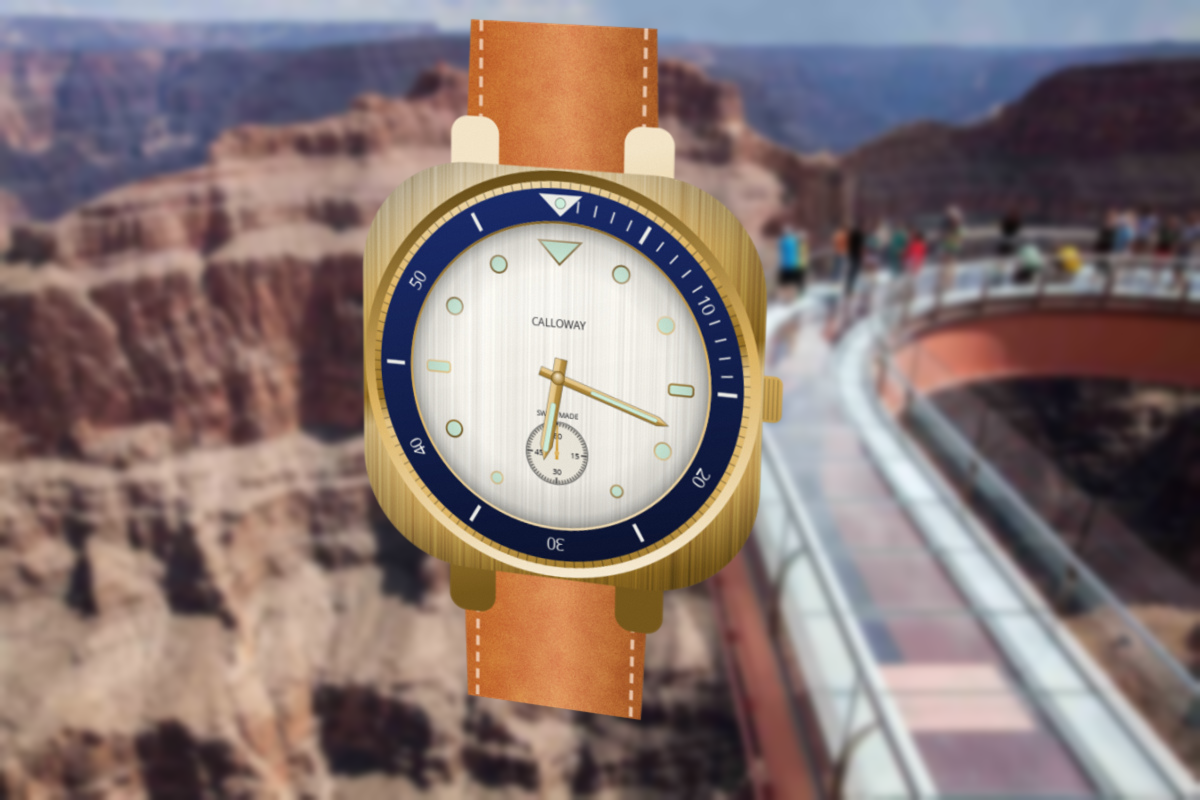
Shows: h=6 m=18
